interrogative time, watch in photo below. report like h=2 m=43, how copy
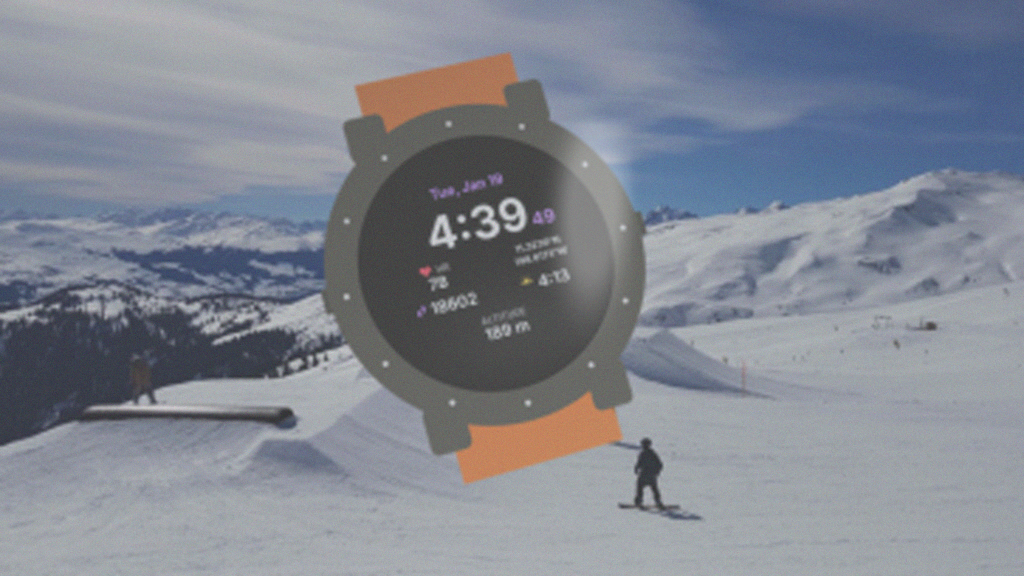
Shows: h=4 m=39
